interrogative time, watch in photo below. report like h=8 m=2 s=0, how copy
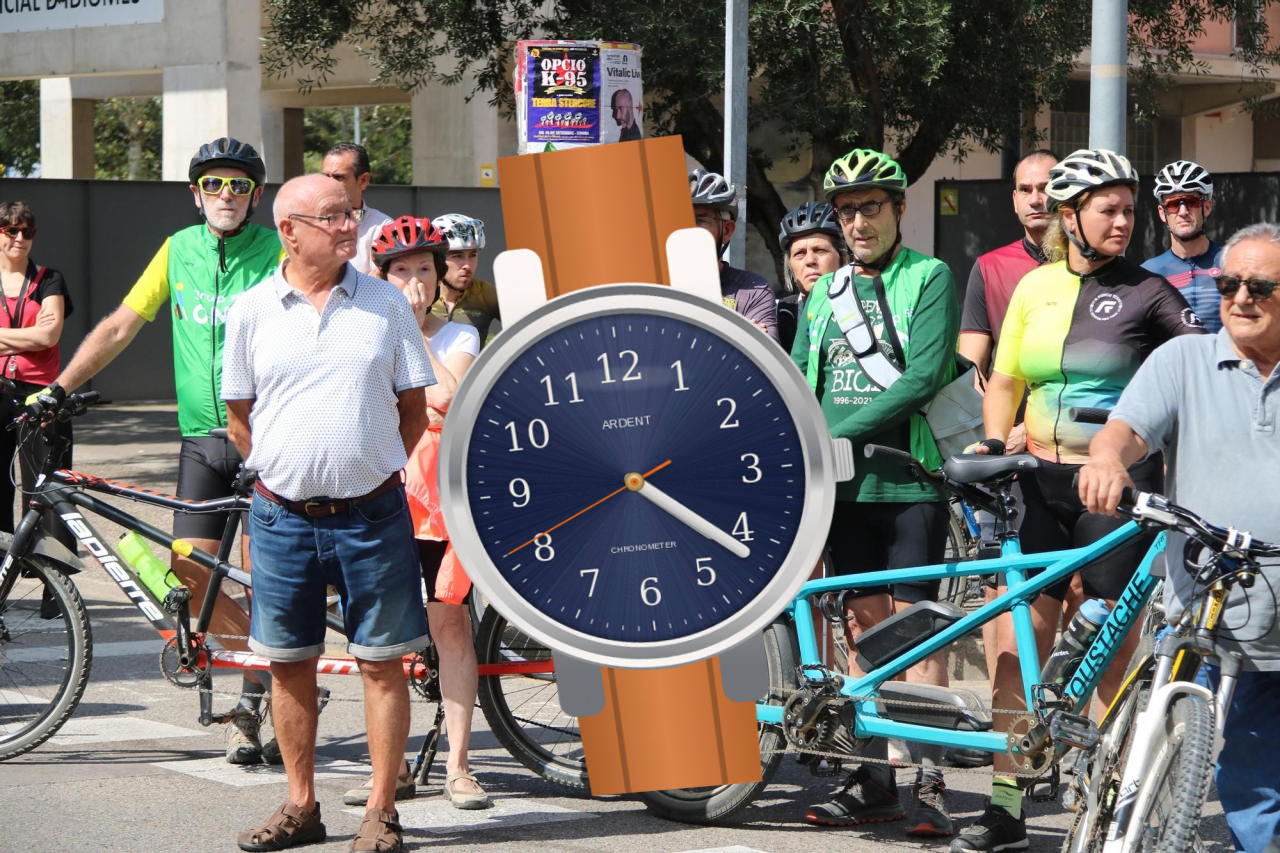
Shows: h=4 m=21 s=41
